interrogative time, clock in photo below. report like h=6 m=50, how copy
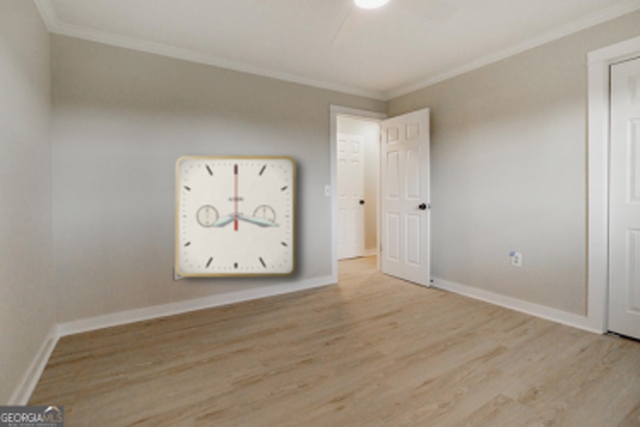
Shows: h=8 m=17
